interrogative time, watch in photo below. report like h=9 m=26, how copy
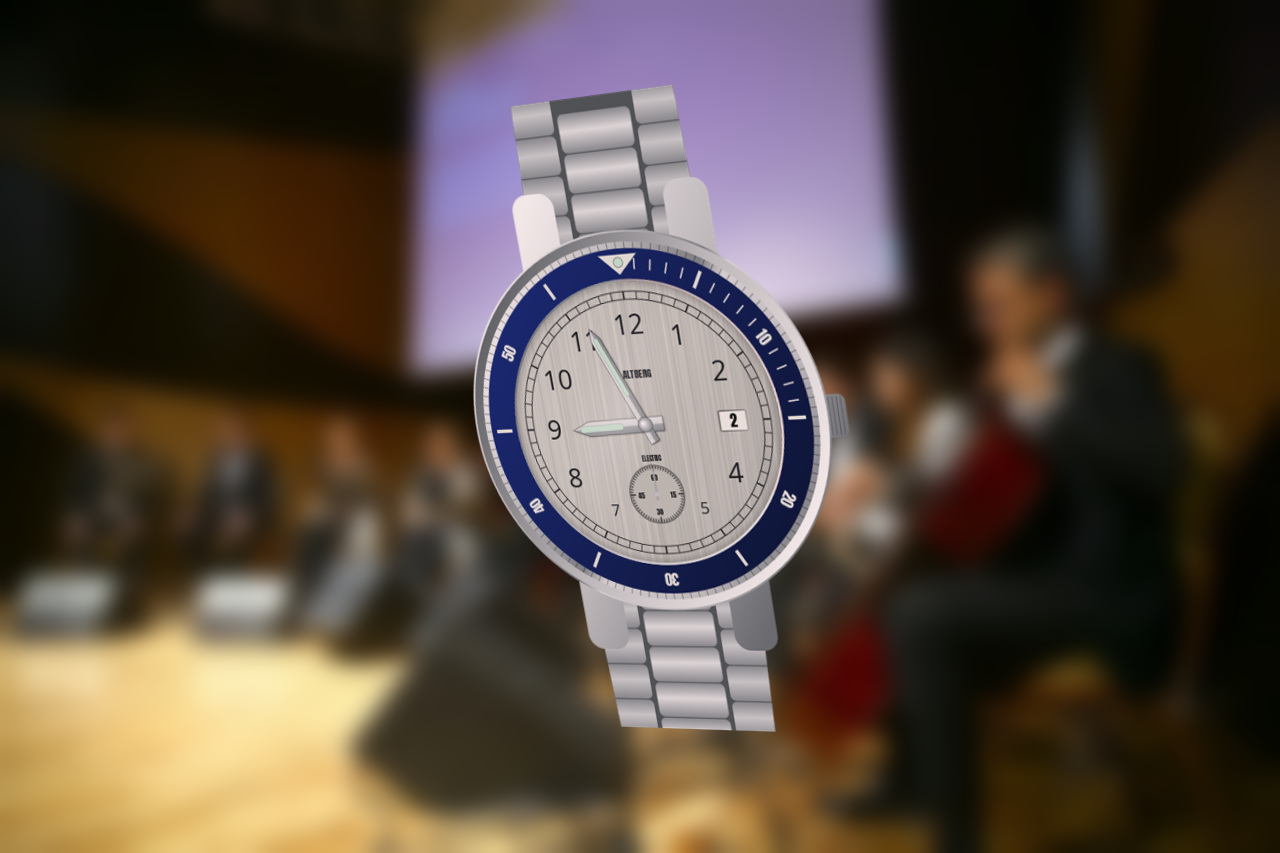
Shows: h=8 m=56
